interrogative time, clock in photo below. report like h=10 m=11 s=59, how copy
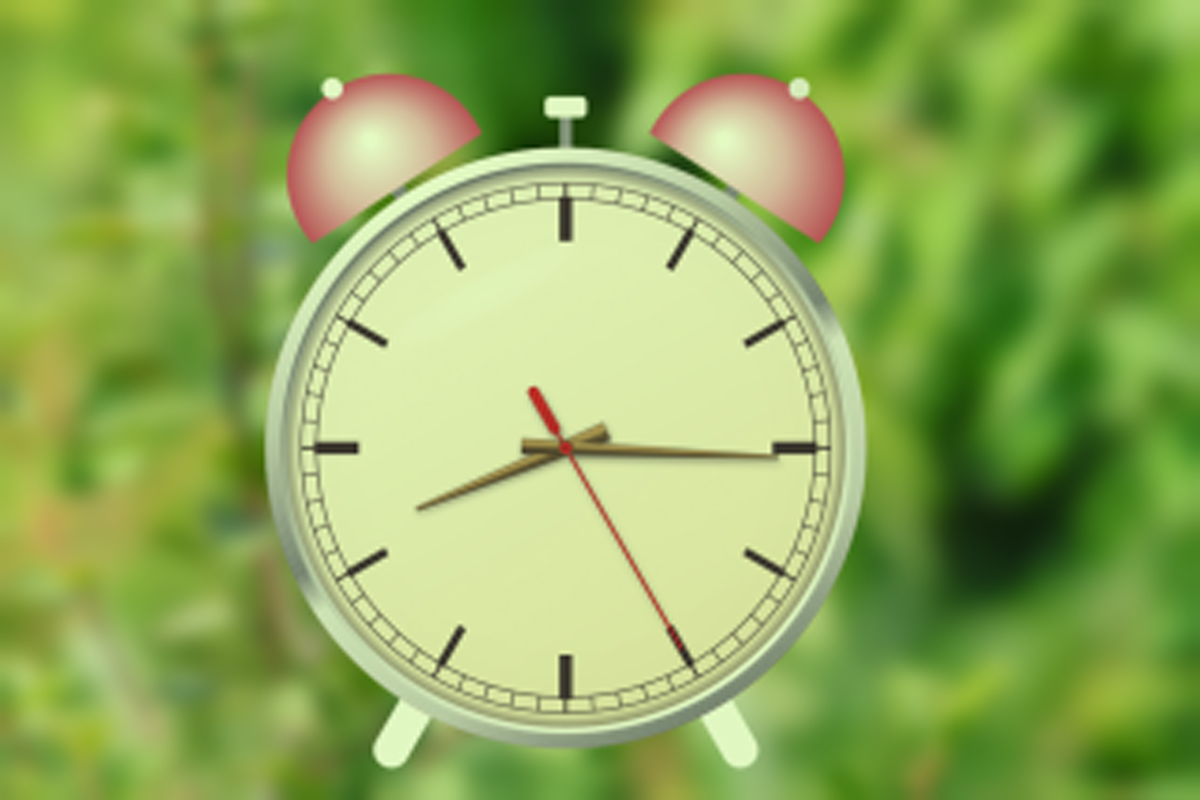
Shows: h=8 m=15 s=25
